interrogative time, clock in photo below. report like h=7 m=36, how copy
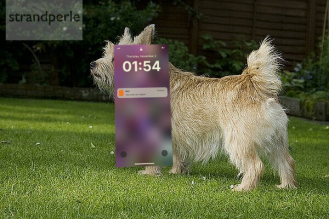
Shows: h=1 m=54
